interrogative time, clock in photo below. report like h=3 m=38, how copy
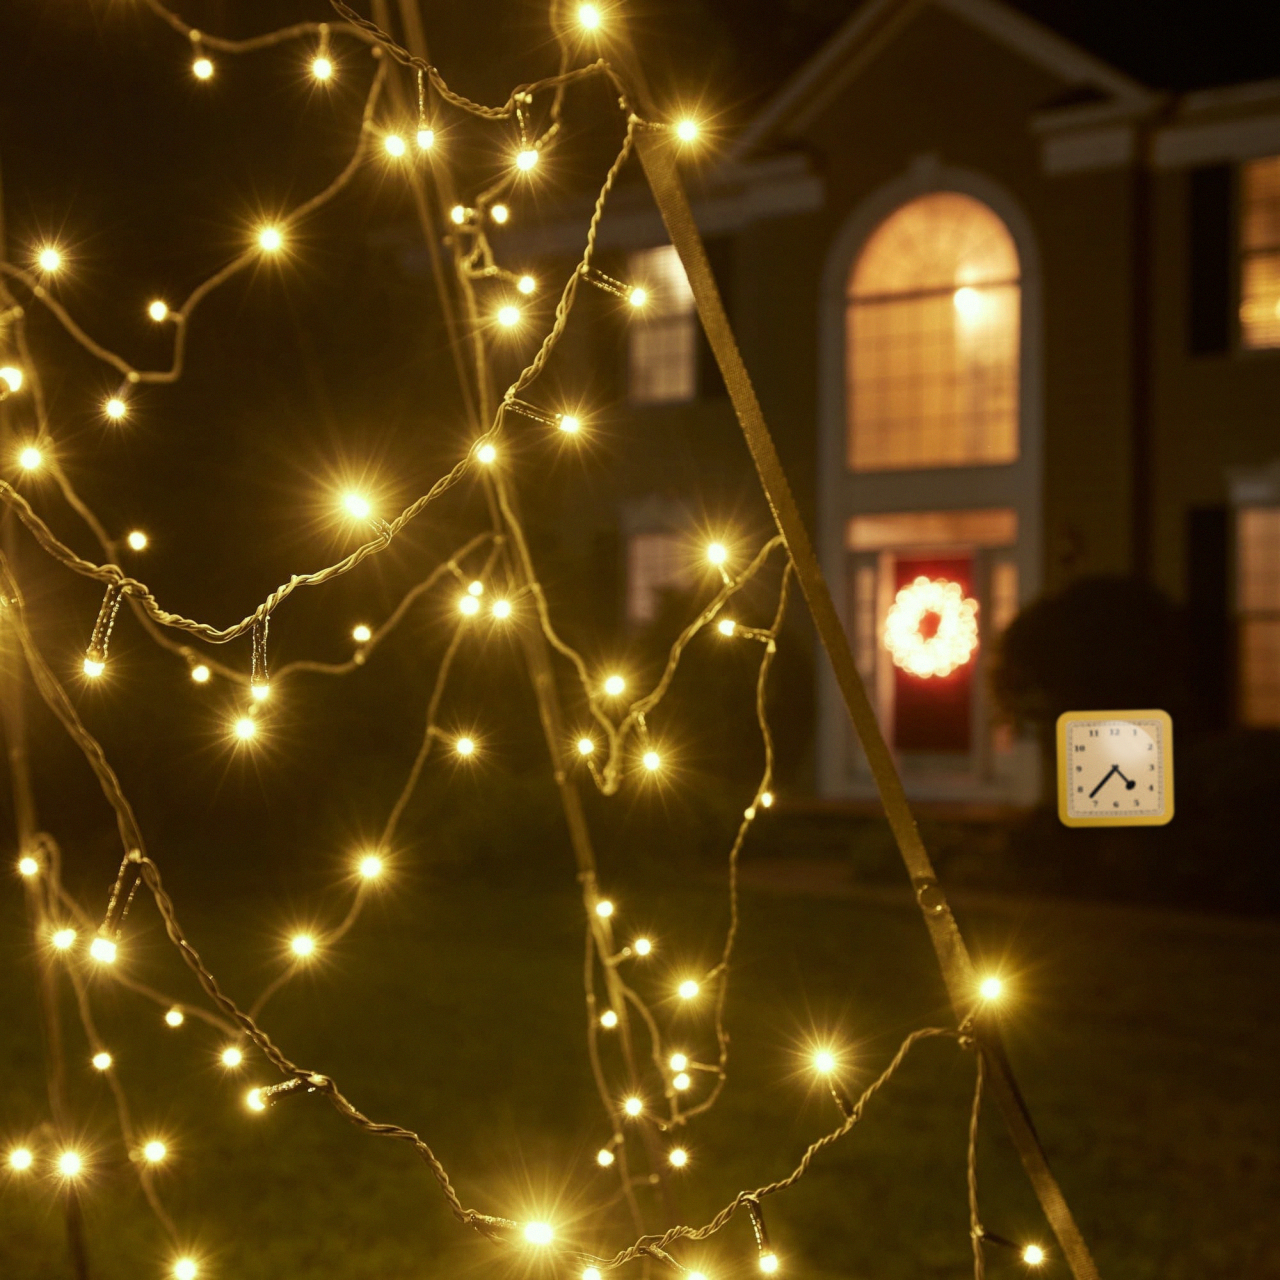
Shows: h=4 m=37
